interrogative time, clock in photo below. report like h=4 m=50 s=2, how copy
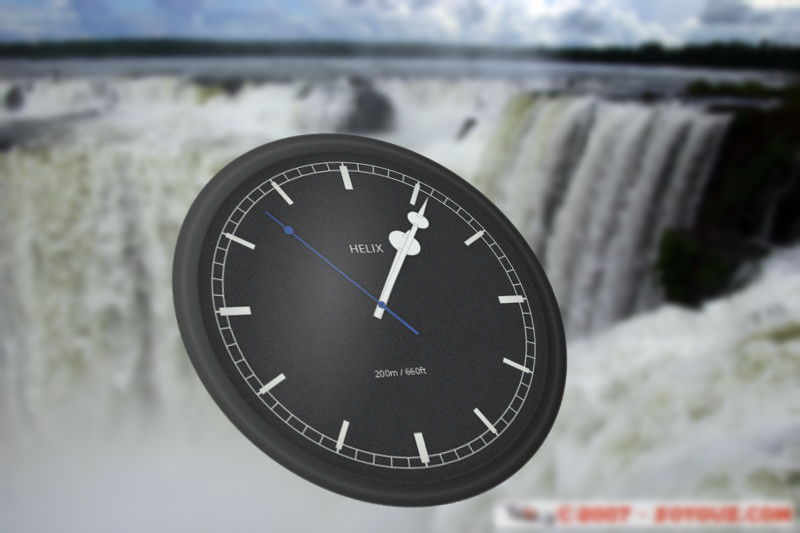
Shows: h=1 m=5 s=53
